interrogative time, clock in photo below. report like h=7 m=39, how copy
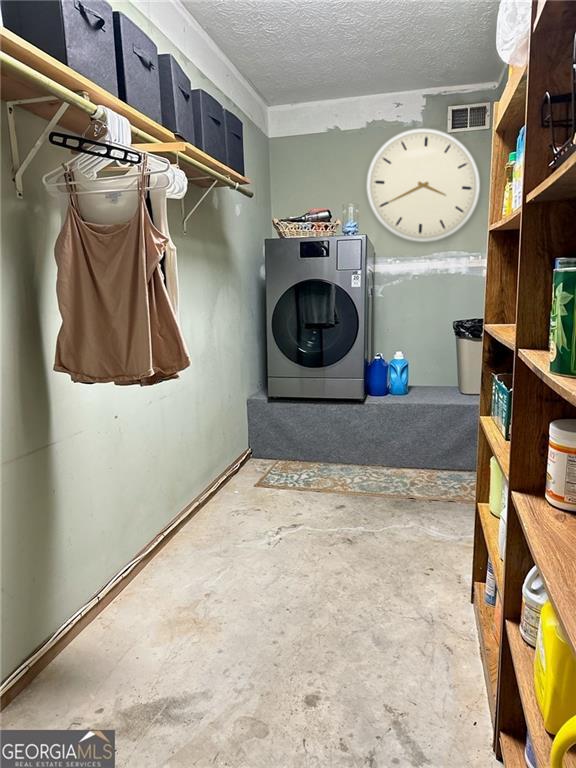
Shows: h=3 m=40
